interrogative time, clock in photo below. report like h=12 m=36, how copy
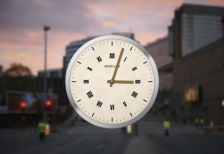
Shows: h=3 m=3
